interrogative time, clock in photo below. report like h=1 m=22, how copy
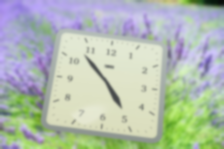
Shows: h=4 m=53
